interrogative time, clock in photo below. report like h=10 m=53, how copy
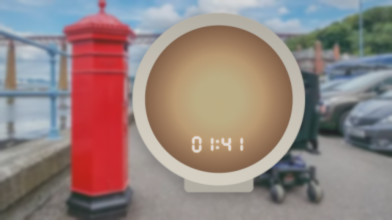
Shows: h=1 m=41
